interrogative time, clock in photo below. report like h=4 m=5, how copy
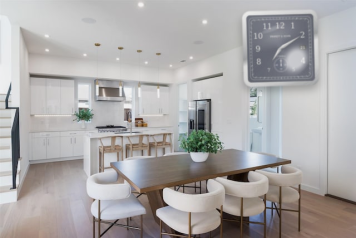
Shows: h=7 m=10
